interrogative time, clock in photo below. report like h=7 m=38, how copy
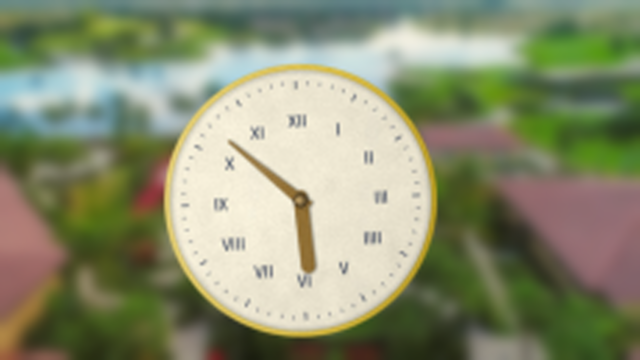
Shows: h=5 m=52
